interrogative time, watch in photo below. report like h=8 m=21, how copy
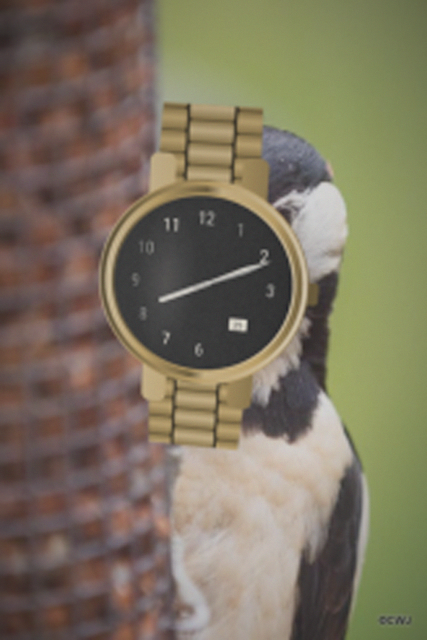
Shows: h=8 m=11
